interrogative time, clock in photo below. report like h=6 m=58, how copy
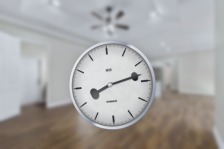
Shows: h=8 m=13
